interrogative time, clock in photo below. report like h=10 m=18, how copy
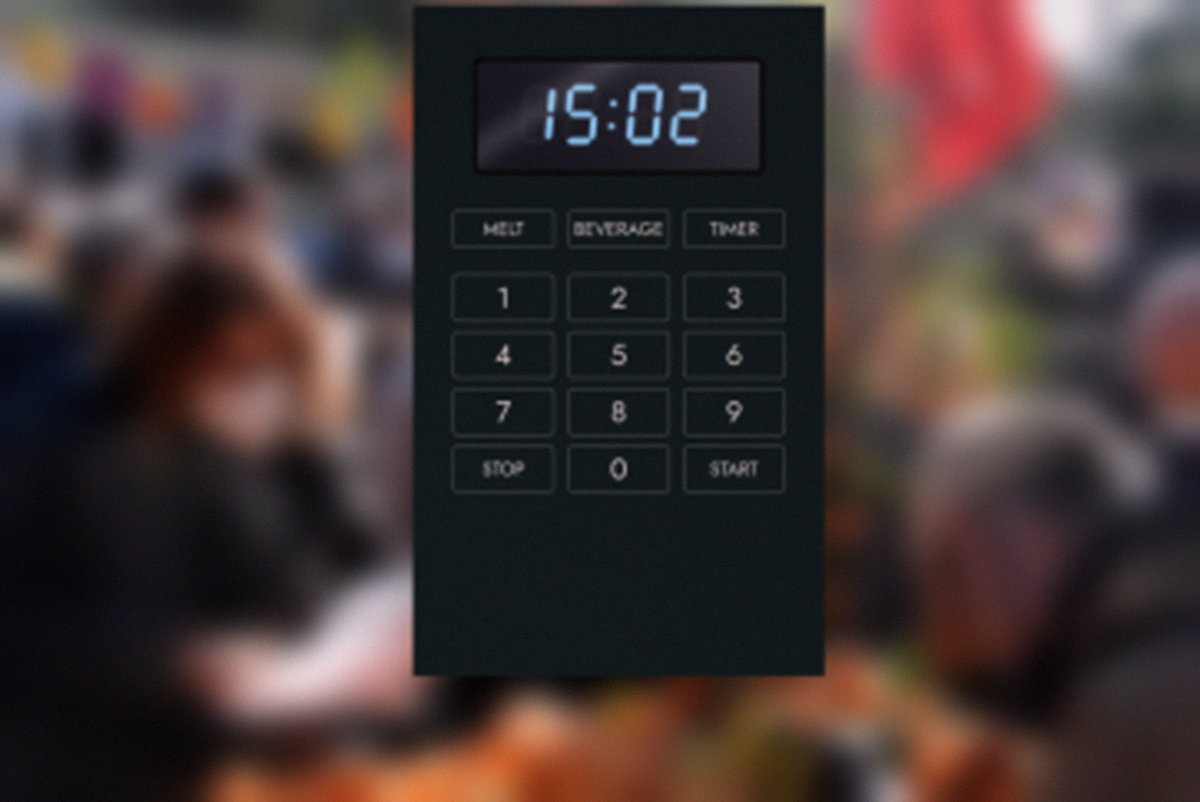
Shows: h=15 m=2
